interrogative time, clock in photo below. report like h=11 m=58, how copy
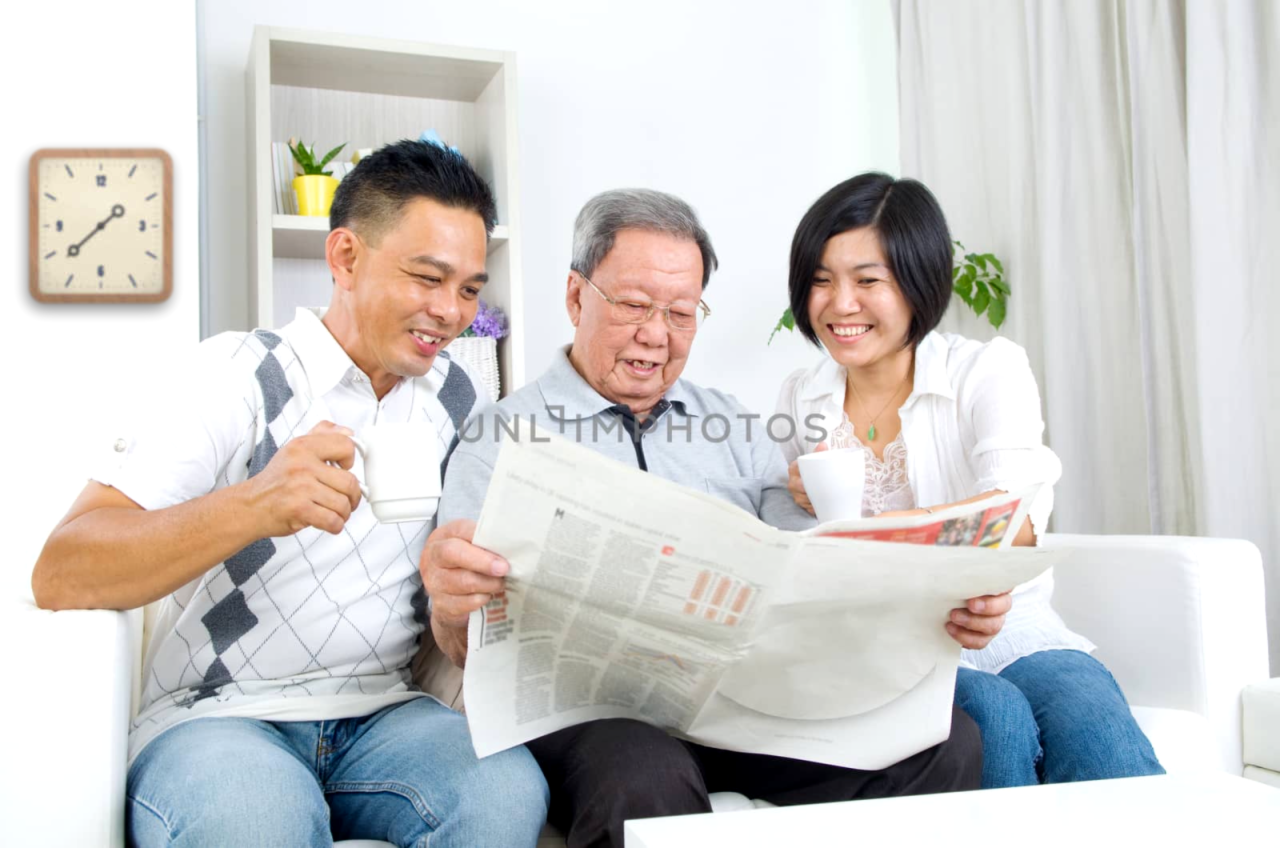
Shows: h=1 m=38
